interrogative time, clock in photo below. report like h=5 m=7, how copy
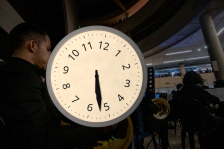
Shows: h=5 m=27
